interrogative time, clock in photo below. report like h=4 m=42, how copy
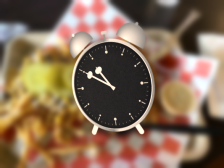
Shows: h=10 m=50
